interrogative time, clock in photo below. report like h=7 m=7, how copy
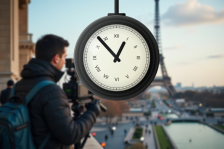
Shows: h=12 m=53
